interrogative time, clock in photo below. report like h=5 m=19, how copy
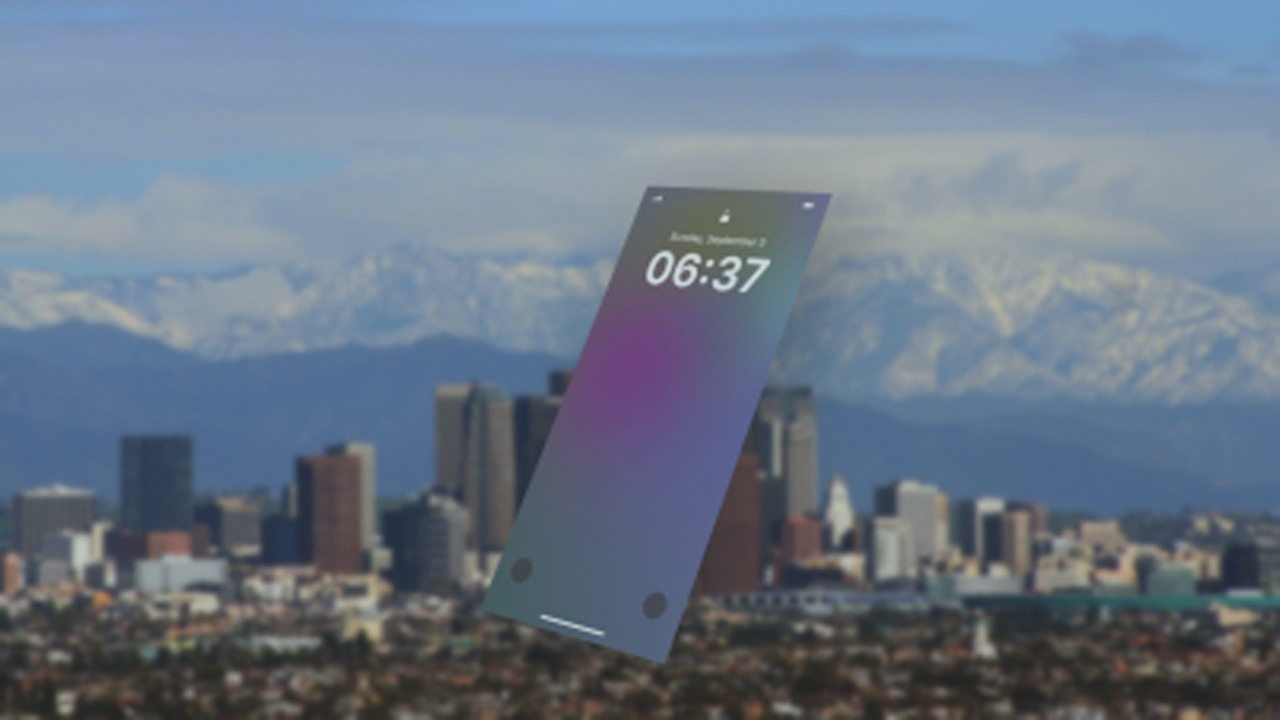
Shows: h=6 m=37
